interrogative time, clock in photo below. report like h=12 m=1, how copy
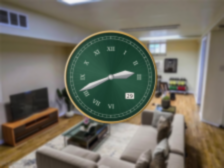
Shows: h=2 m=41
